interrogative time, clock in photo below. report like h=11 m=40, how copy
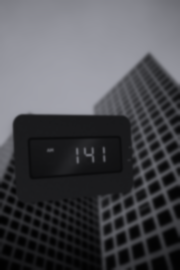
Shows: h=1 m=41
